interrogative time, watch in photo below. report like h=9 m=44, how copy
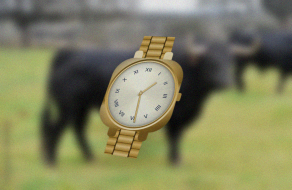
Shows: h=1 m=29
